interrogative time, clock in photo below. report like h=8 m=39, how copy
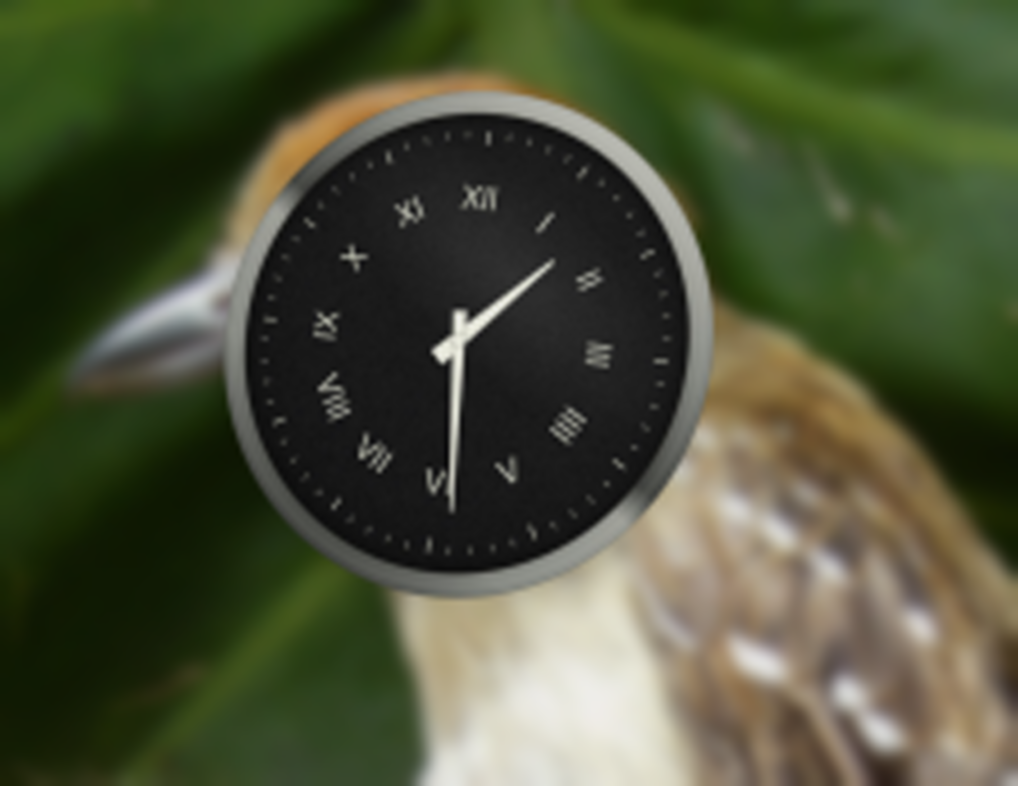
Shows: h=1 m=29
